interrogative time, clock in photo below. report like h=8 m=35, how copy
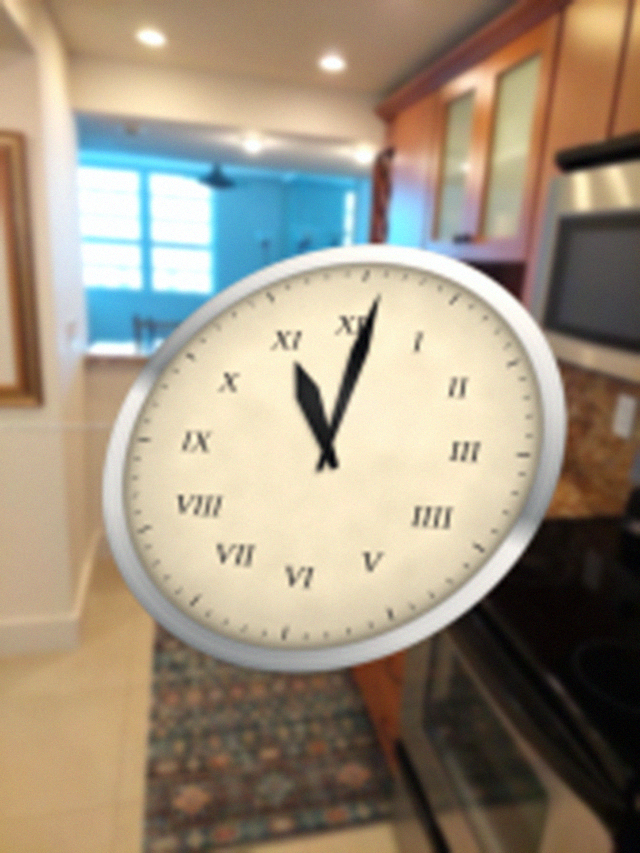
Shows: h=11 m=1
